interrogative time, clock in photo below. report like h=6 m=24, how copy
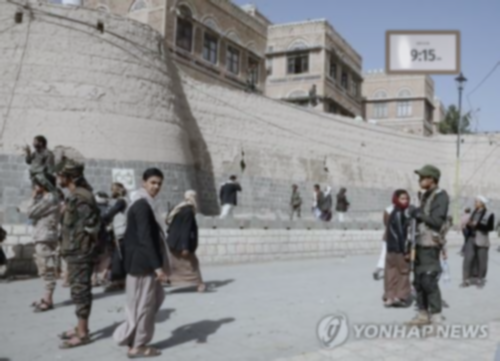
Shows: h=9 m=15
